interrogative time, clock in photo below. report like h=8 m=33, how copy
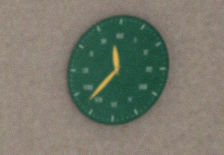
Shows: h=11 m=37
